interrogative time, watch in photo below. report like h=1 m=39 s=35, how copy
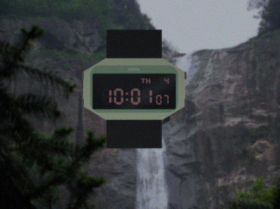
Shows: h=10 m=1 s=7
